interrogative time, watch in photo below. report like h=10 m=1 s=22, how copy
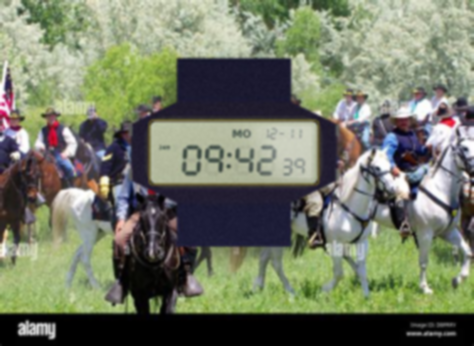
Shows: h=9 m=42 s=39
